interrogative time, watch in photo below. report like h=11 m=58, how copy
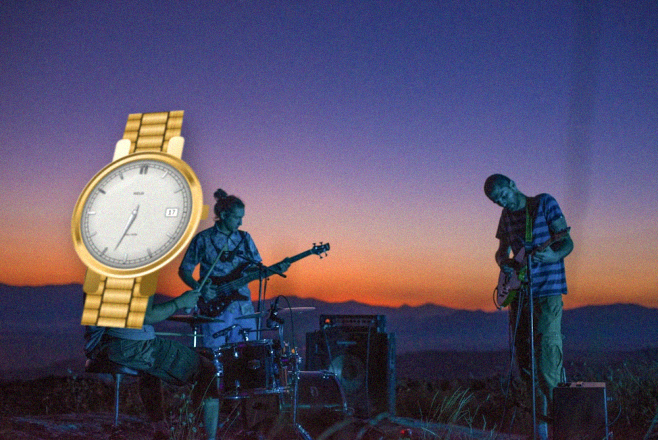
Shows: h=6 m=33
